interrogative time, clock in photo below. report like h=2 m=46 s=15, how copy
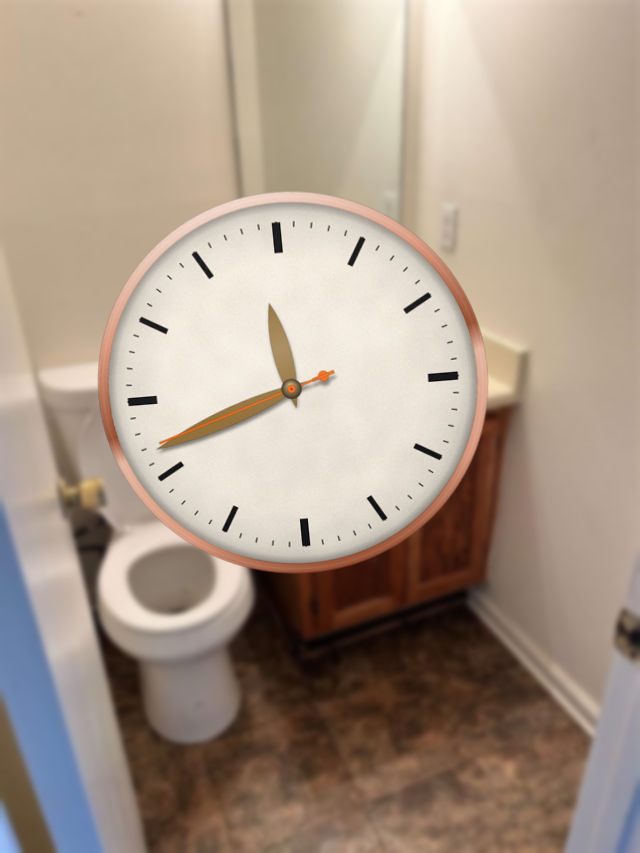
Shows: h=11 m=41 s=42
